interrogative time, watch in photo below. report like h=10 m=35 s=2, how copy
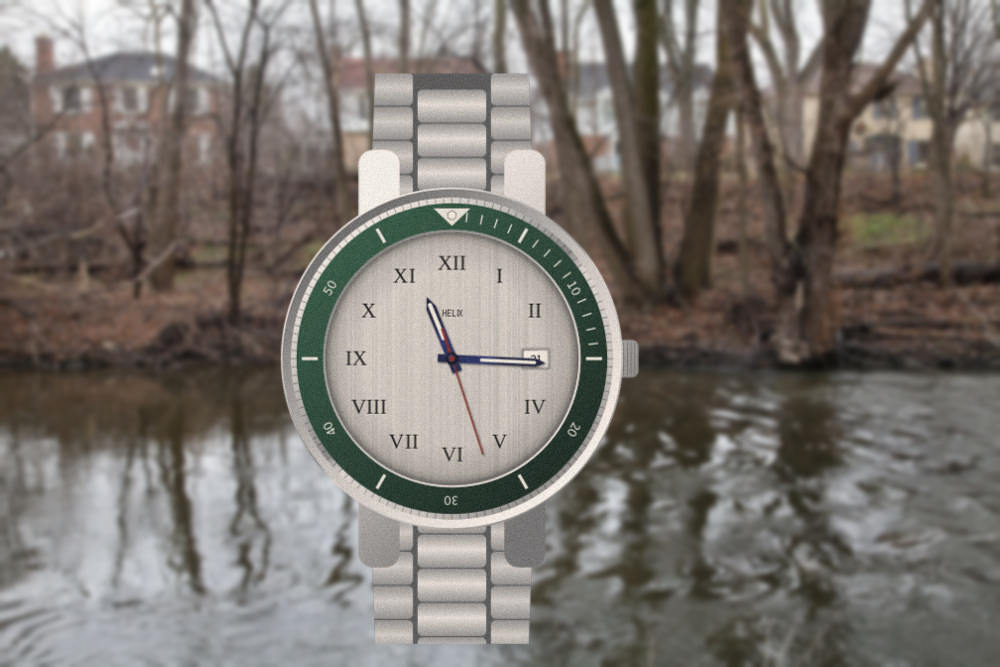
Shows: h=11 m=15 s=27
